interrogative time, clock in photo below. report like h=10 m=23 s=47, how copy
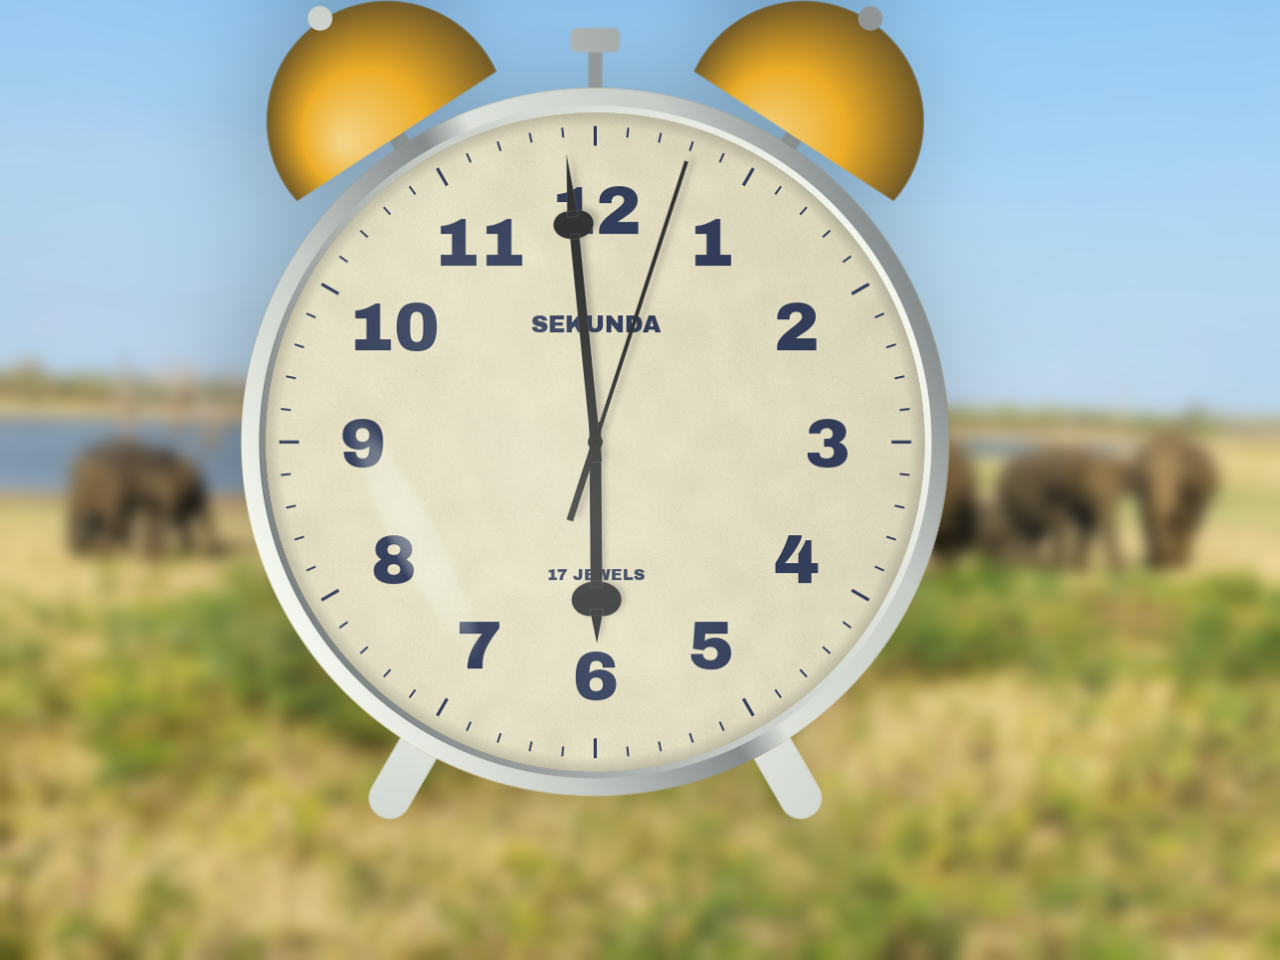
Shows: h=5 m=59 s=3
